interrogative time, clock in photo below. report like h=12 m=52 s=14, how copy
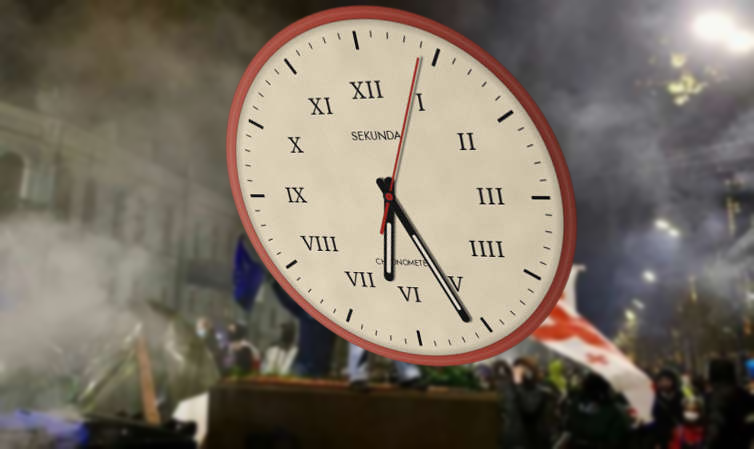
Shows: h=6 m=26 s=4
